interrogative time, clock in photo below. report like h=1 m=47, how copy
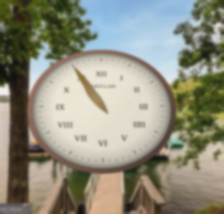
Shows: h=10 m=55
